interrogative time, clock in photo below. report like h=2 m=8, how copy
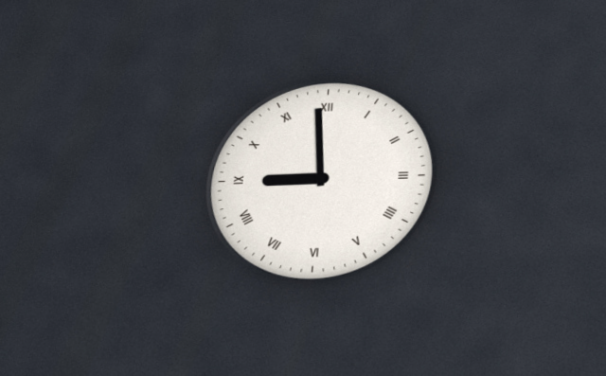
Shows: h=8 m=59
